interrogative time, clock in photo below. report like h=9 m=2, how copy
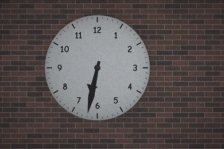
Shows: h=6 m=32
